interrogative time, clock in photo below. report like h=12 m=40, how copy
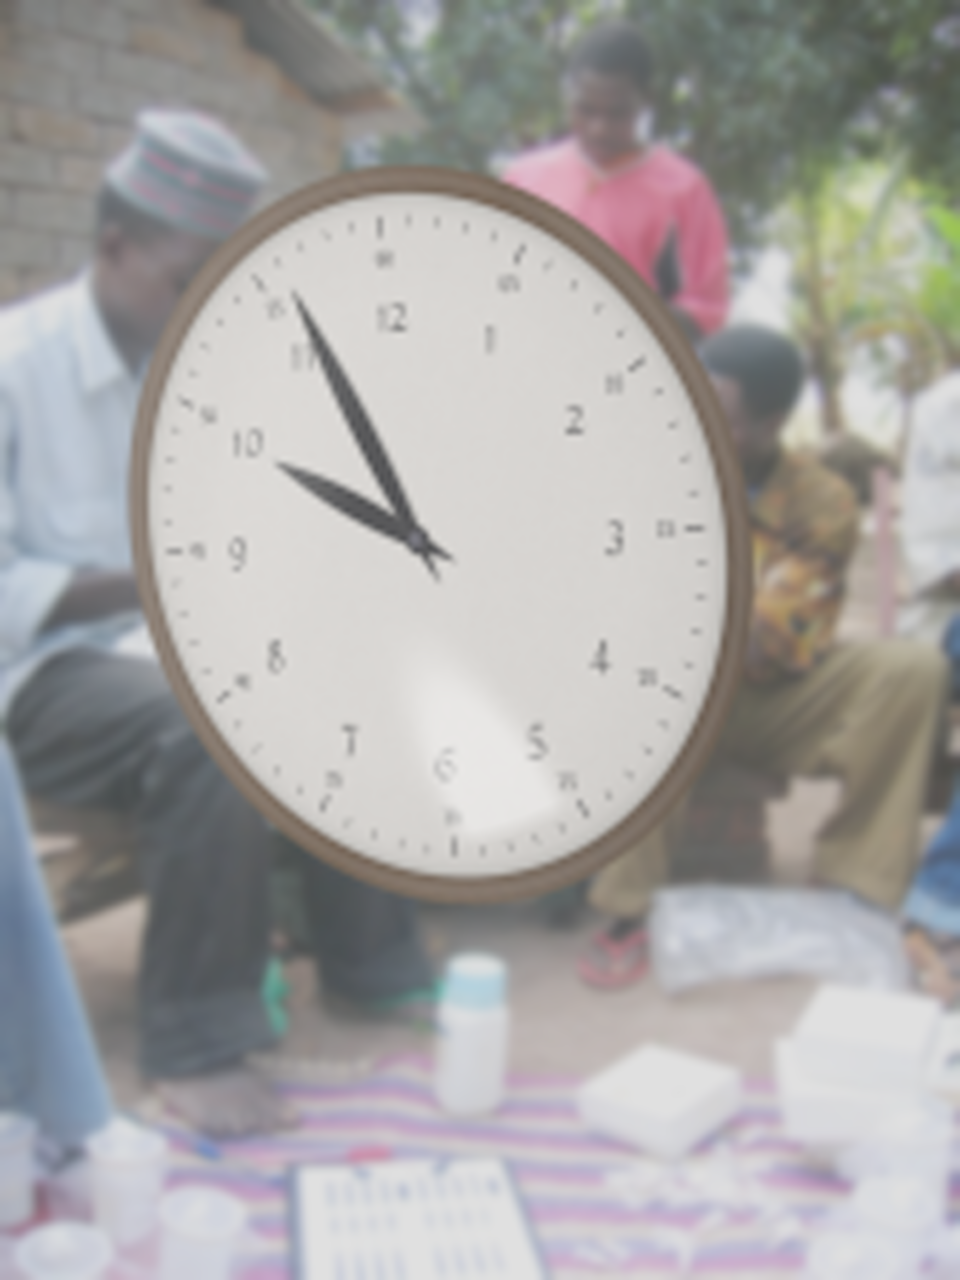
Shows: h=9 m=56
